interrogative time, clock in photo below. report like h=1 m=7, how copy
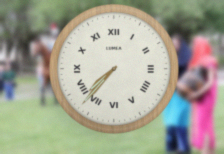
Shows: h=7 m=37
